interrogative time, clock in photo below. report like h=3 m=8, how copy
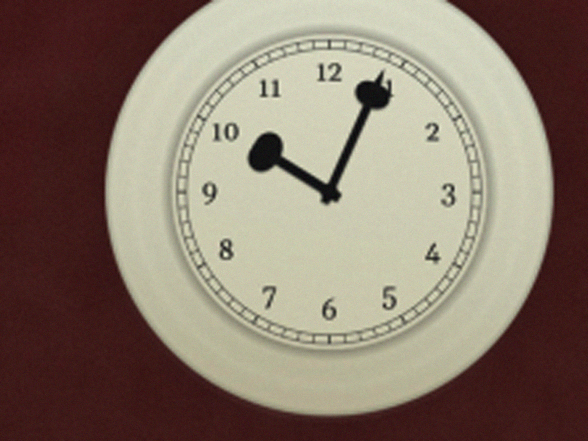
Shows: h=10 m=4
